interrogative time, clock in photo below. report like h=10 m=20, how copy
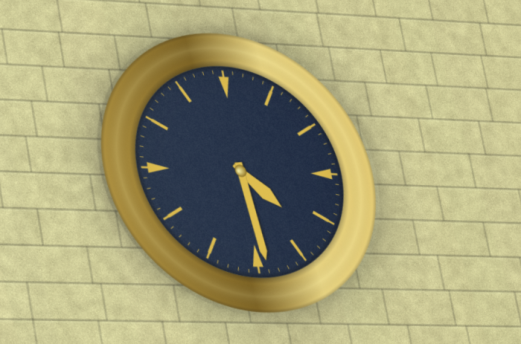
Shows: h=4 m=29
